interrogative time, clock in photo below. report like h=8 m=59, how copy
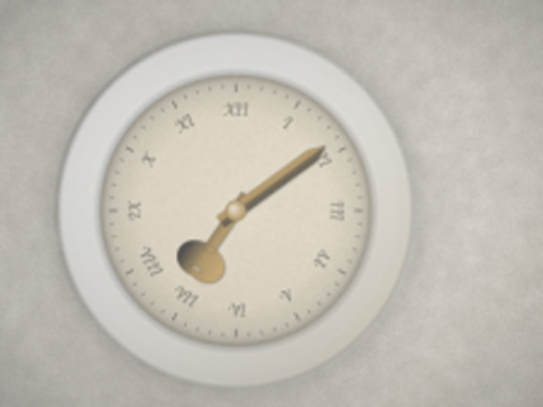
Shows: h=7 m=9
